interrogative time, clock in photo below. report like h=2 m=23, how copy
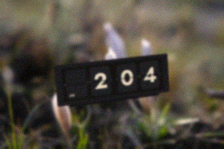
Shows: h=2 m=4
